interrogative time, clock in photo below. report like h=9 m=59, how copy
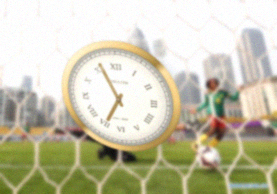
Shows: h=6 m=56
